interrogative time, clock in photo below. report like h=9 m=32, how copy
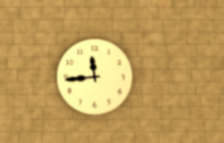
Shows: h=11 m=44
